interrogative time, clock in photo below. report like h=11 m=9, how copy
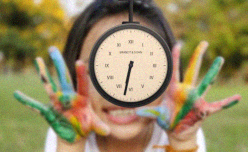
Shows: h=6 m=32
